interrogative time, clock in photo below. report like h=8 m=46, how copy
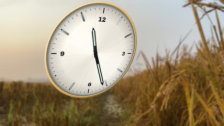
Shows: h=11 m=26
